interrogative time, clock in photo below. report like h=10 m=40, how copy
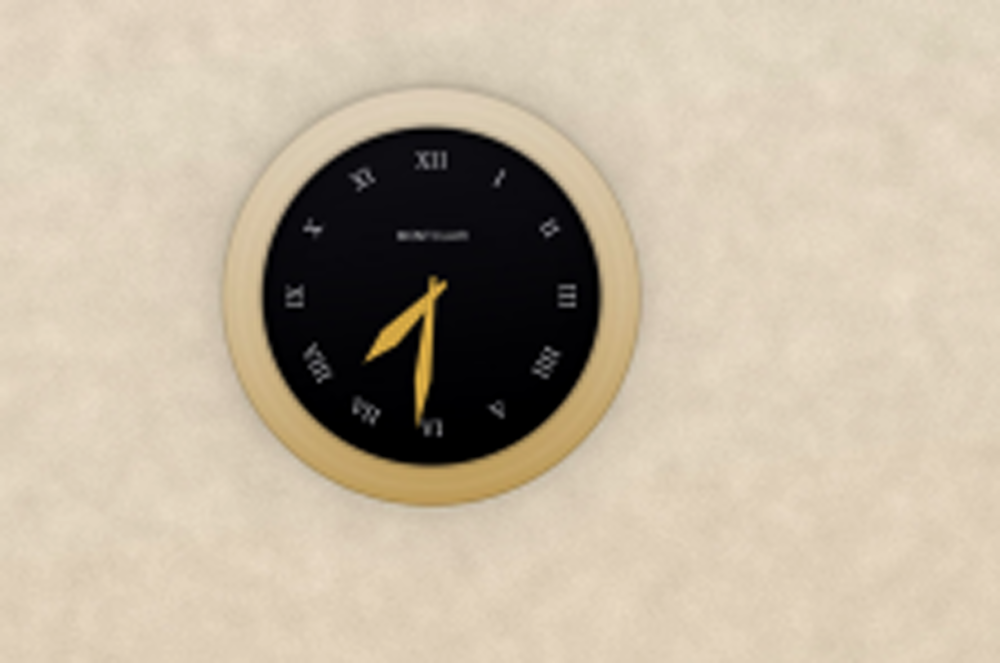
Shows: h=7 m=31
